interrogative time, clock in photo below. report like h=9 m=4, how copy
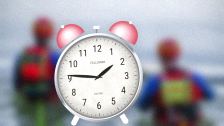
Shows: h=1 m=46
